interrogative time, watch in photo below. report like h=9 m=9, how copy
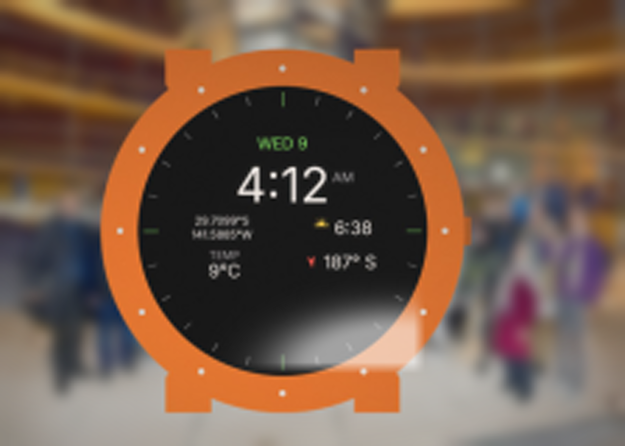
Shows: h=4 m=12
